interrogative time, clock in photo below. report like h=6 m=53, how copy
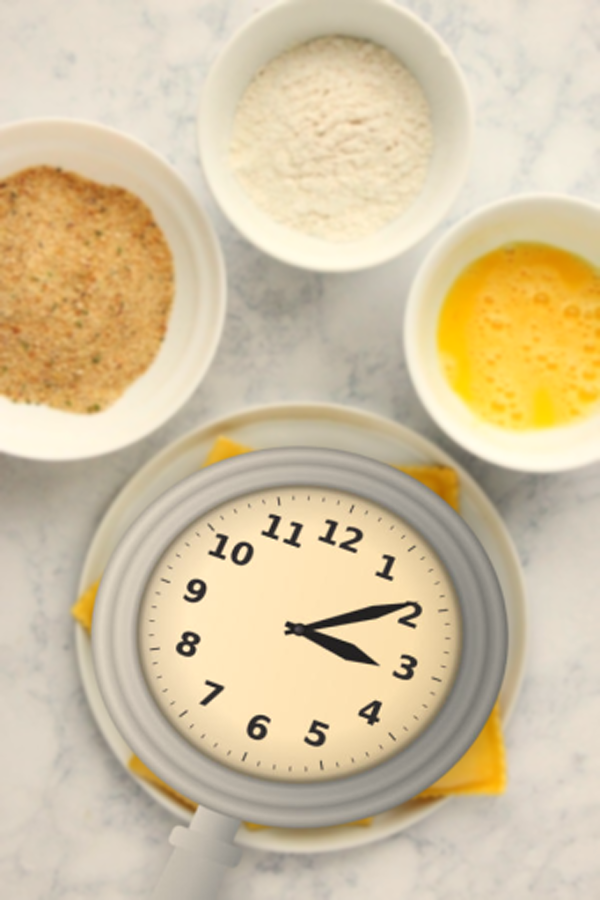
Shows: h=3 m=9
